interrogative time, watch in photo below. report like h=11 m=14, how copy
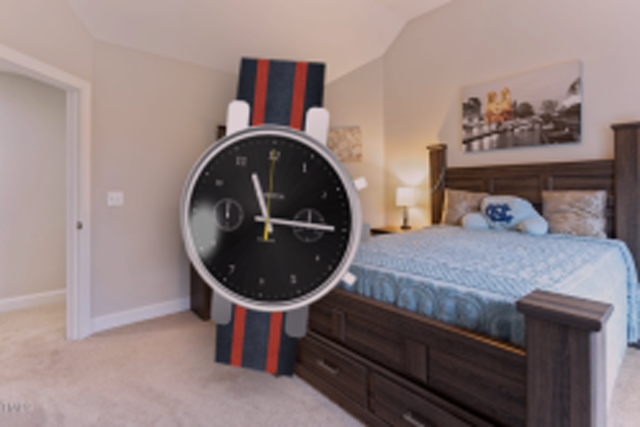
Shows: h=11 m=15
